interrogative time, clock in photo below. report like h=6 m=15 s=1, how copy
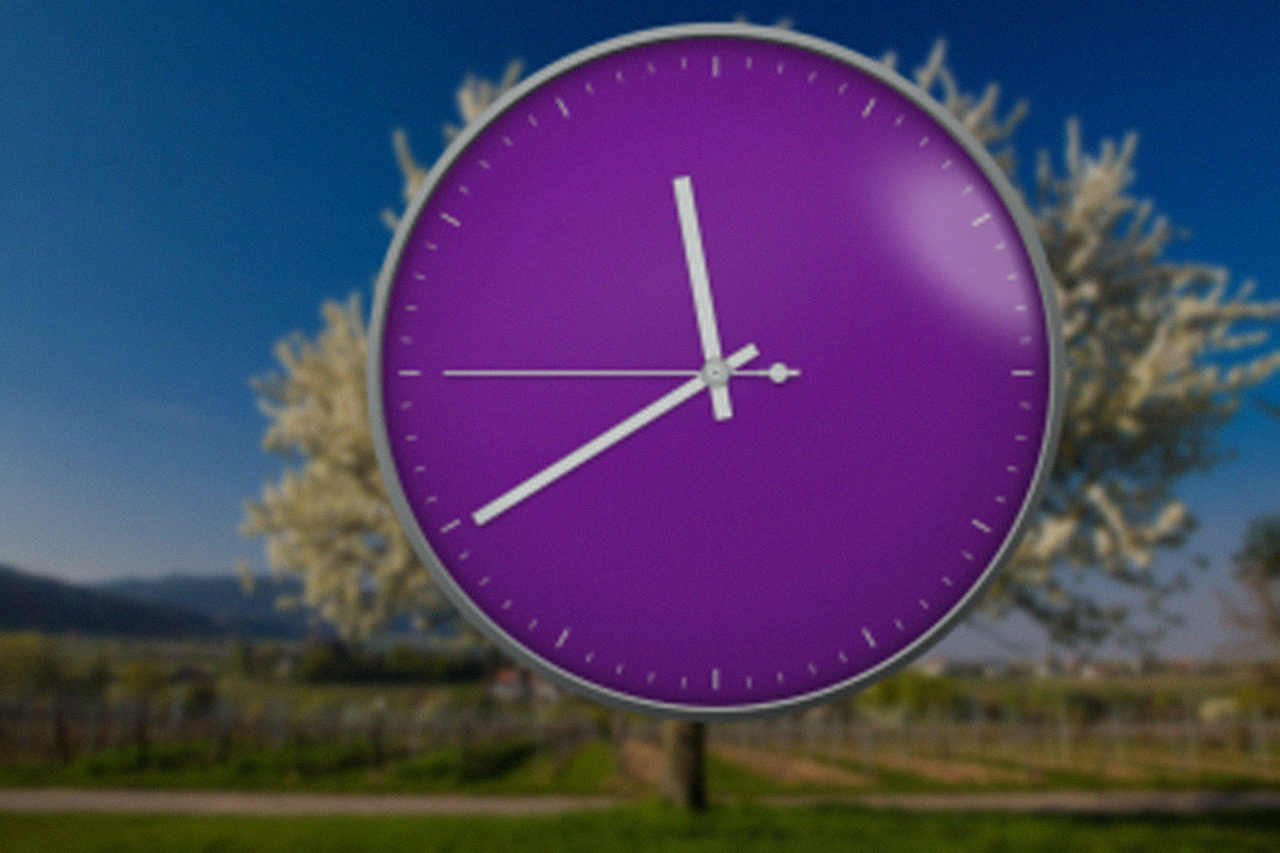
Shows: h=11 m=39 s=45
